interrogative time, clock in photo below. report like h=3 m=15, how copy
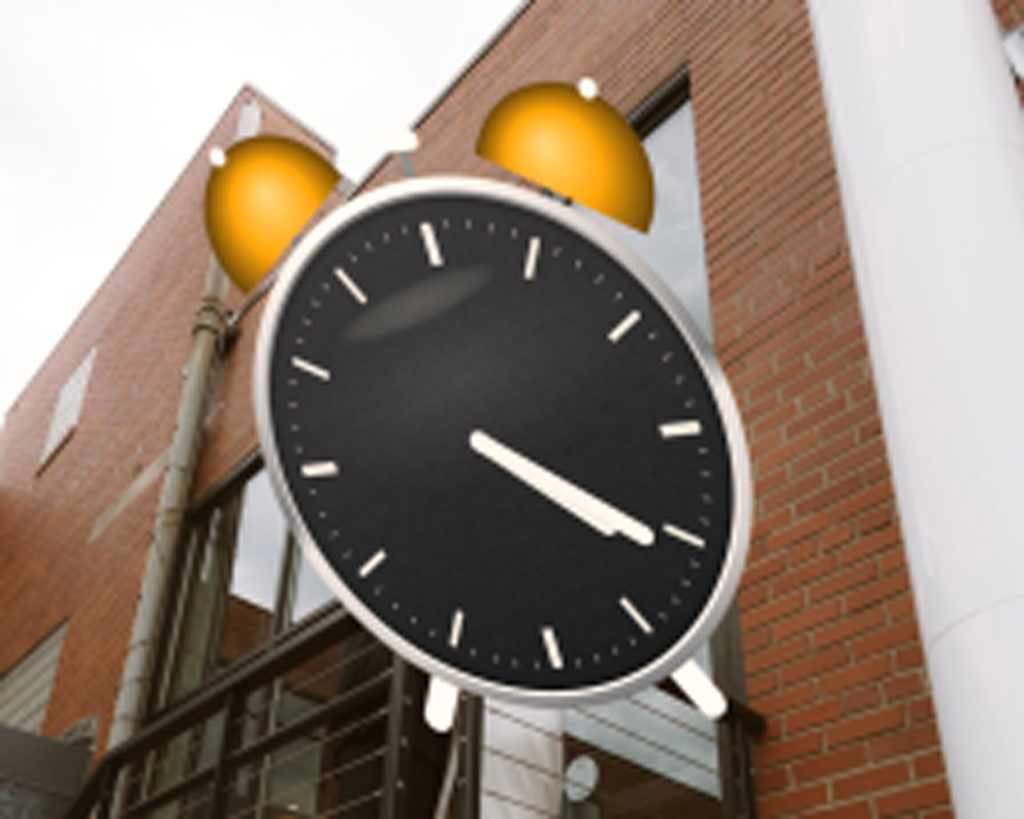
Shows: h=4 m=21
